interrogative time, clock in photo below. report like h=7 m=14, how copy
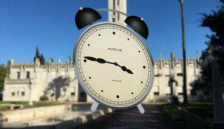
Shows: h=3 m=46
